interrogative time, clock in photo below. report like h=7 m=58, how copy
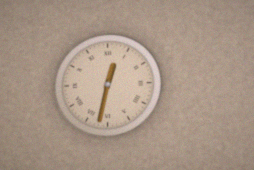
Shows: h=12 m=32
